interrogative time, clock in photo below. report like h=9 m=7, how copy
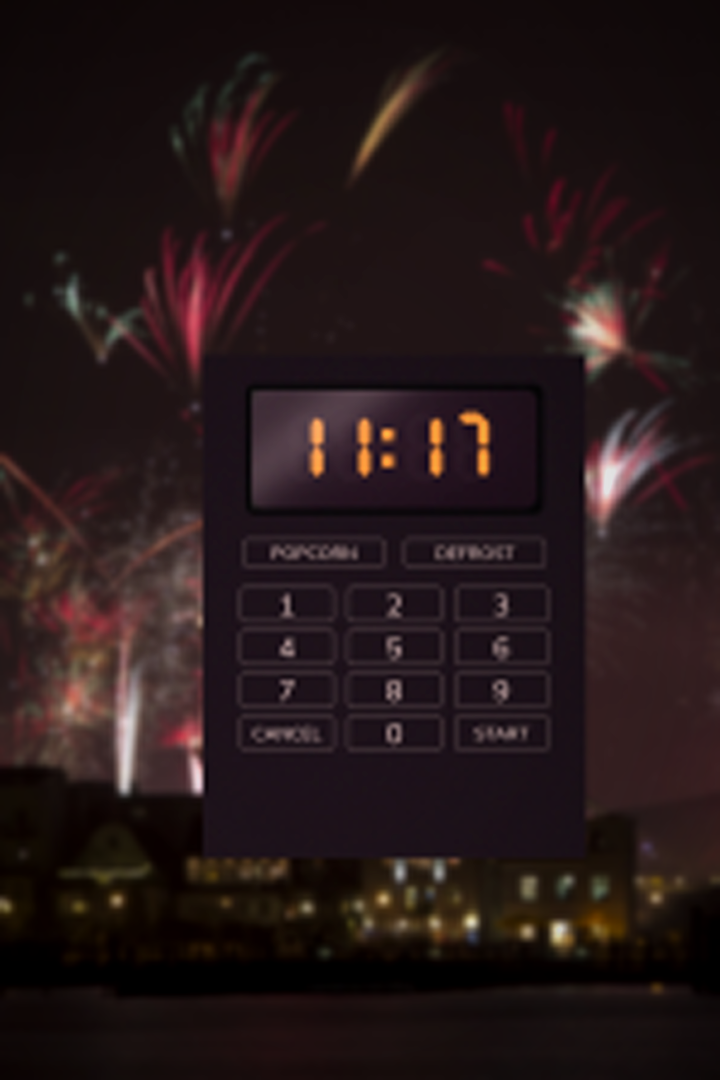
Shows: h=11 m=17
